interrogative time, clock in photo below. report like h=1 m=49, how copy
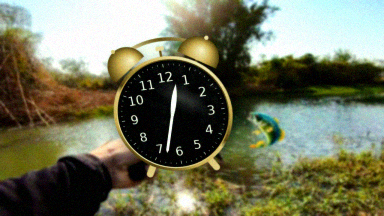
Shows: h=12 m=33
